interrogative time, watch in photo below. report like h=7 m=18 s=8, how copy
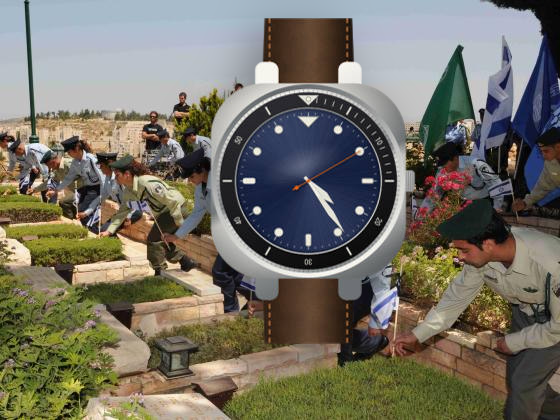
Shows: h=4 m=24 s=10
